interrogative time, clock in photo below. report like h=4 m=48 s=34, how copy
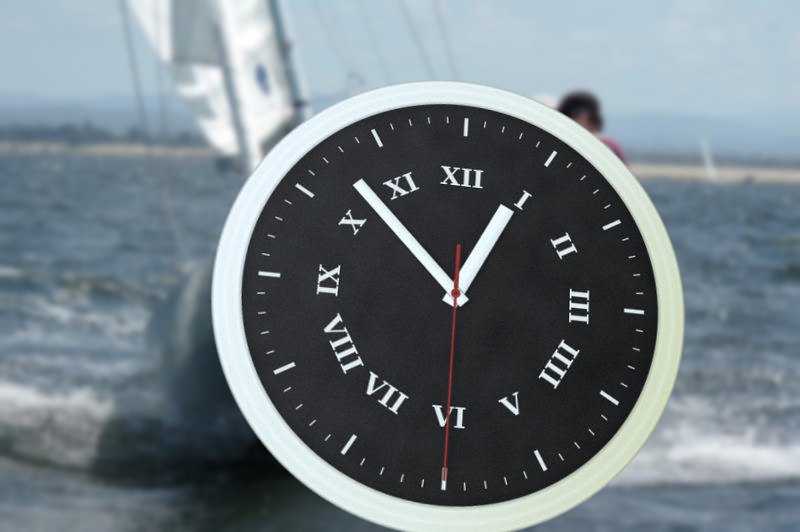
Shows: h=12 m=52 s=30
